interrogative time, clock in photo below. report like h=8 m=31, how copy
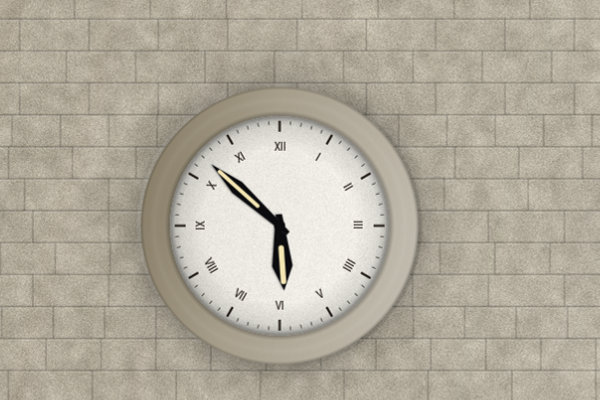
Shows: h=5 m=52
